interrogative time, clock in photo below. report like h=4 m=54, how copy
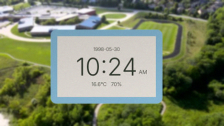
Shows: h=10 m=24
